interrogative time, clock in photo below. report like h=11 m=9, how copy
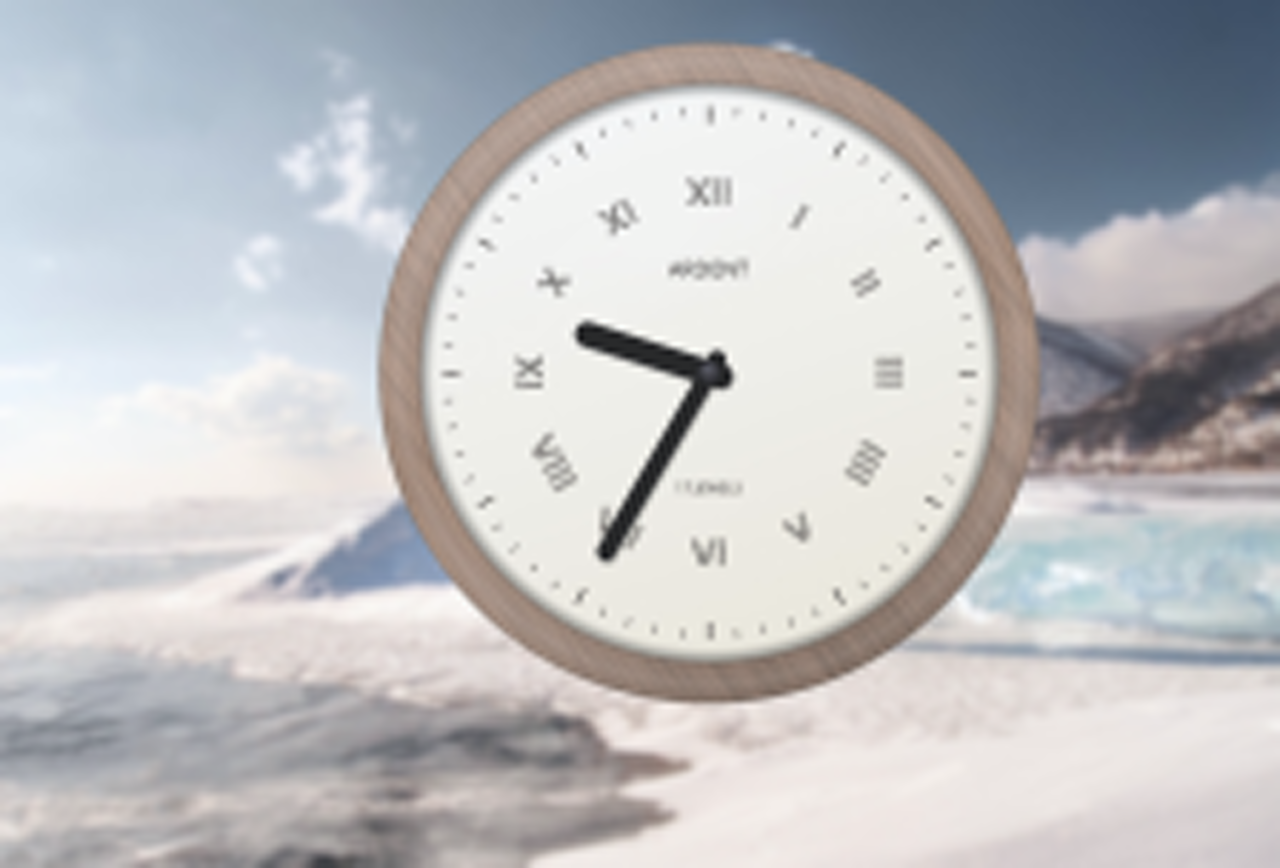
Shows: h=9 m=35
